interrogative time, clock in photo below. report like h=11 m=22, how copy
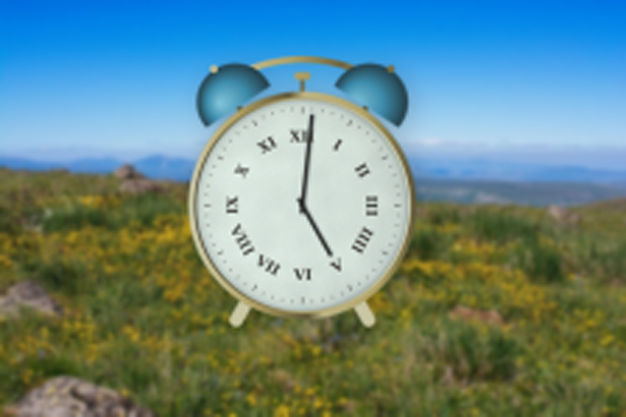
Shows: h=5 m=1
